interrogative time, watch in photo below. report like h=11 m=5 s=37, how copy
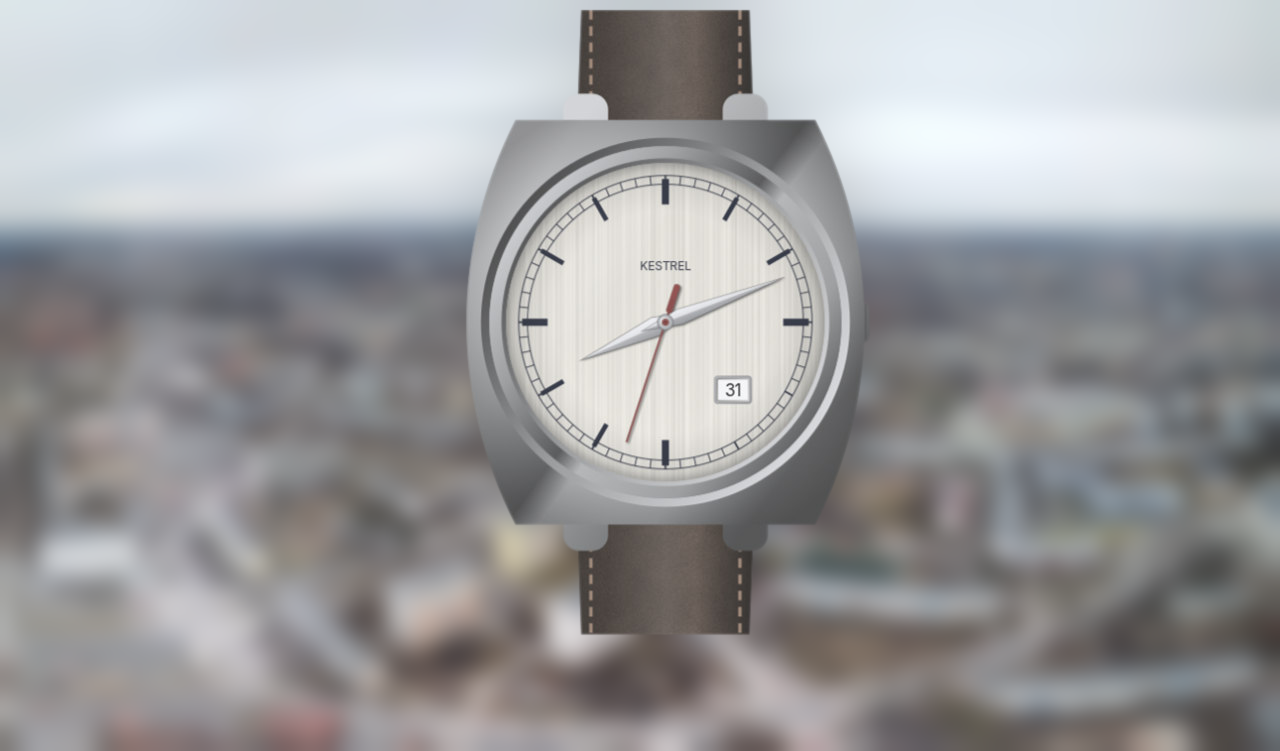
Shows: h=8 m=11 s=33
